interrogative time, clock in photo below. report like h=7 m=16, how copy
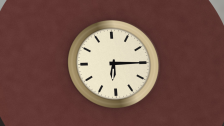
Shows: h=6 m=15
